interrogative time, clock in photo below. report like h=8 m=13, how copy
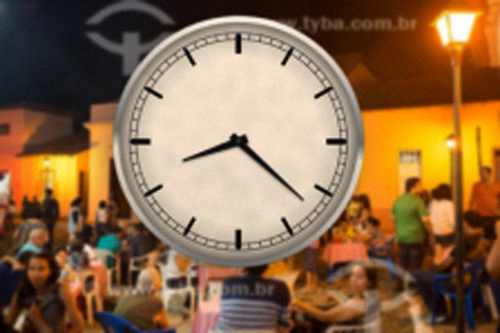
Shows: h=8 m=22
